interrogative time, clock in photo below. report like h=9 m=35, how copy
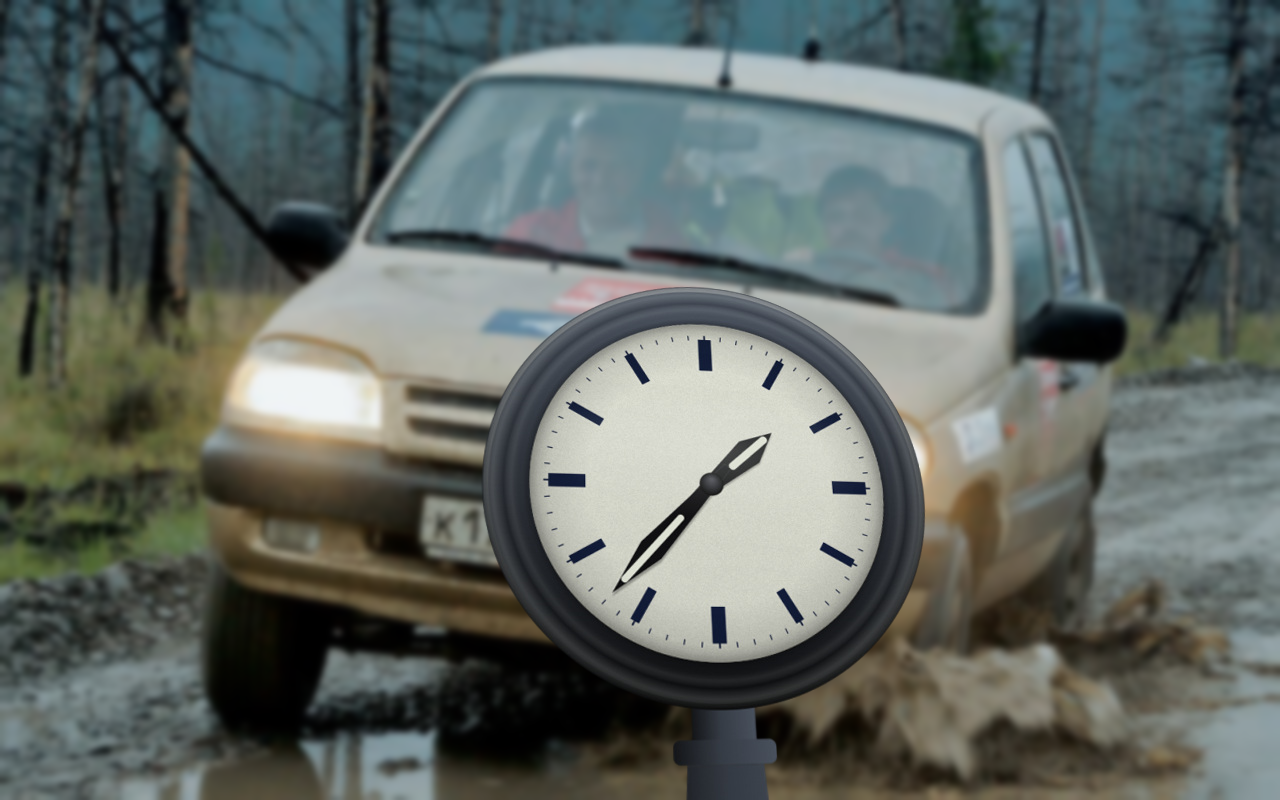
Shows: h=1 m=37
